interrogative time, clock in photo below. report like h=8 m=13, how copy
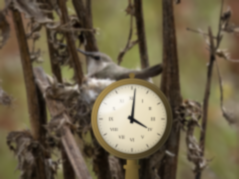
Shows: h=4 m=1
